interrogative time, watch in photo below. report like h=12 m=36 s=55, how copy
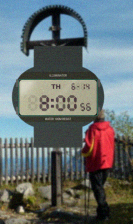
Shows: h=8 m=0 s=56
